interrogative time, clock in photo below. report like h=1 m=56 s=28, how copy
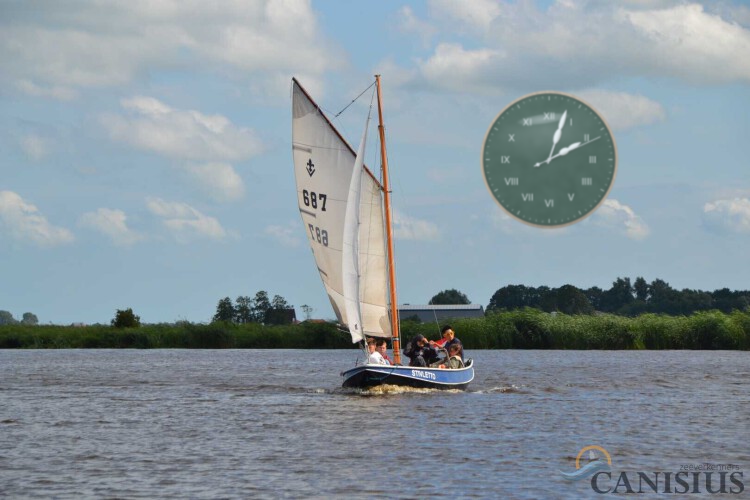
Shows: h=2 m=3 s=11
